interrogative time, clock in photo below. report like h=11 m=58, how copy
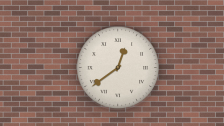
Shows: h=12 m=39
